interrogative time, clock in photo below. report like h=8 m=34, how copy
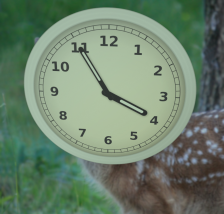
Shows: h=3 m=55
